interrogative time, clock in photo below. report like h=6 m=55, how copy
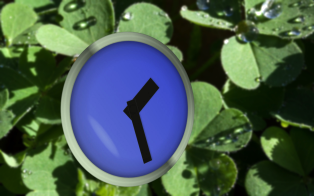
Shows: h=1 m=27
